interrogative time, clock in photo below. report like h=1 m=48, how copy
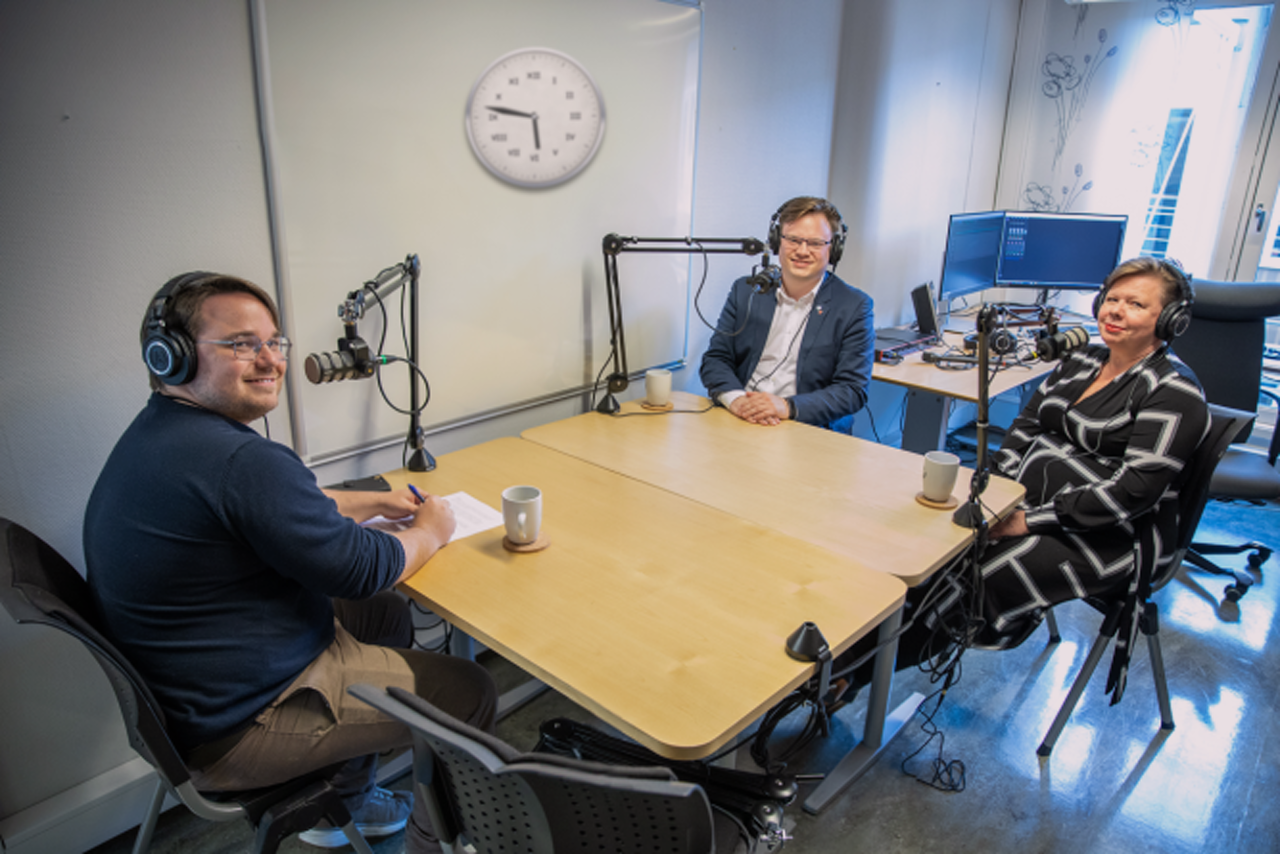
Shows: h=5 m=47
